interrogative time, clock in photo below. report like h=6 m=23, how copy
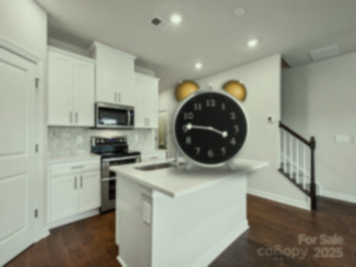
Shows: h=3 m=46
